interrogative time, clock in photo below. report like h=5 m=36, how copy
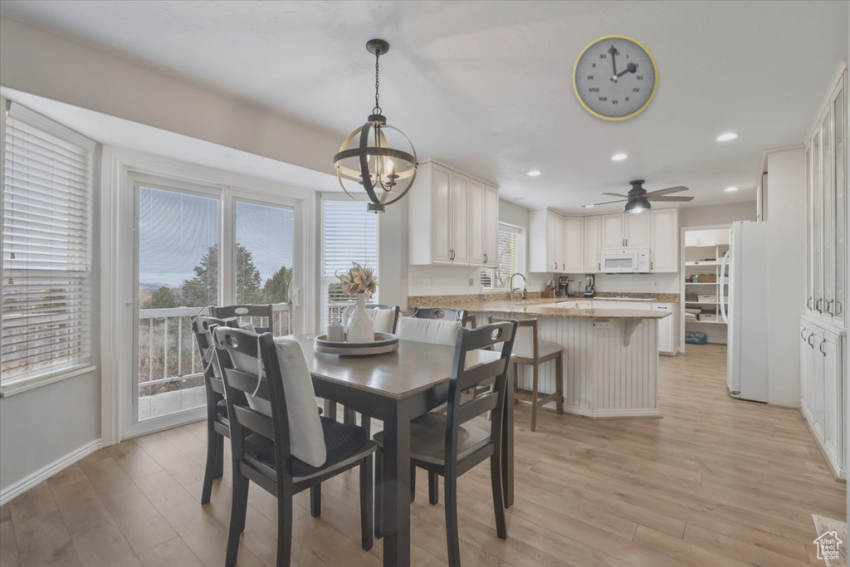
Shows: h=1 m=59
